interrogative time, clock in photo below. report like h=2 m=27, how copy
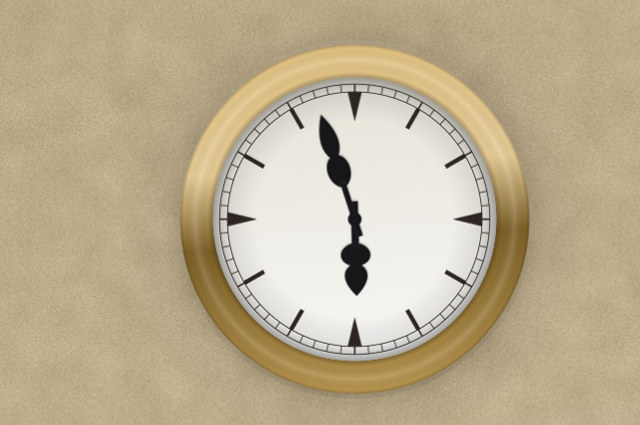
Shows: h=5 m=57
